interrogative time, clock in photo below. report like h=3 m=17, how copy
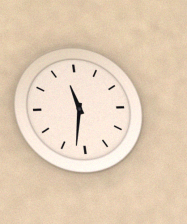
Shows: h=11 m=32
